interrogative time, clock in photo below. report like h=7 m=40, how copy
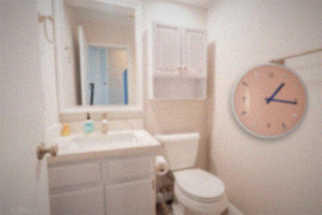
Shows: h=1 m=16
